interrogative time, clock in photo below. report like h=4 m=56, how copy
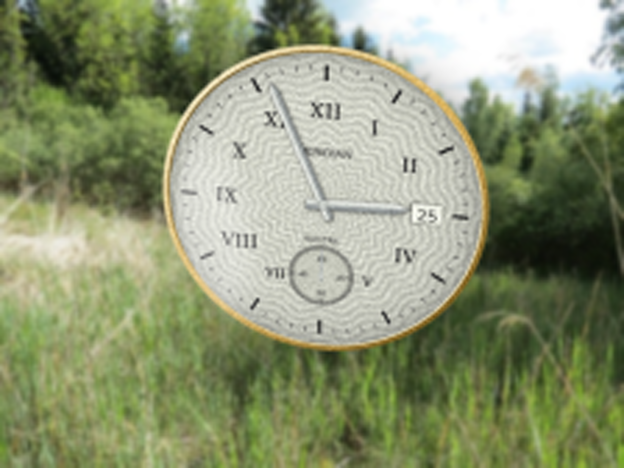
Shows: h=2 m=56
